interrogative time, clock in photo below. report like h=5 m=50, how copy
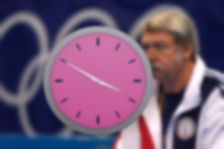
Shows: h=3 m=50
